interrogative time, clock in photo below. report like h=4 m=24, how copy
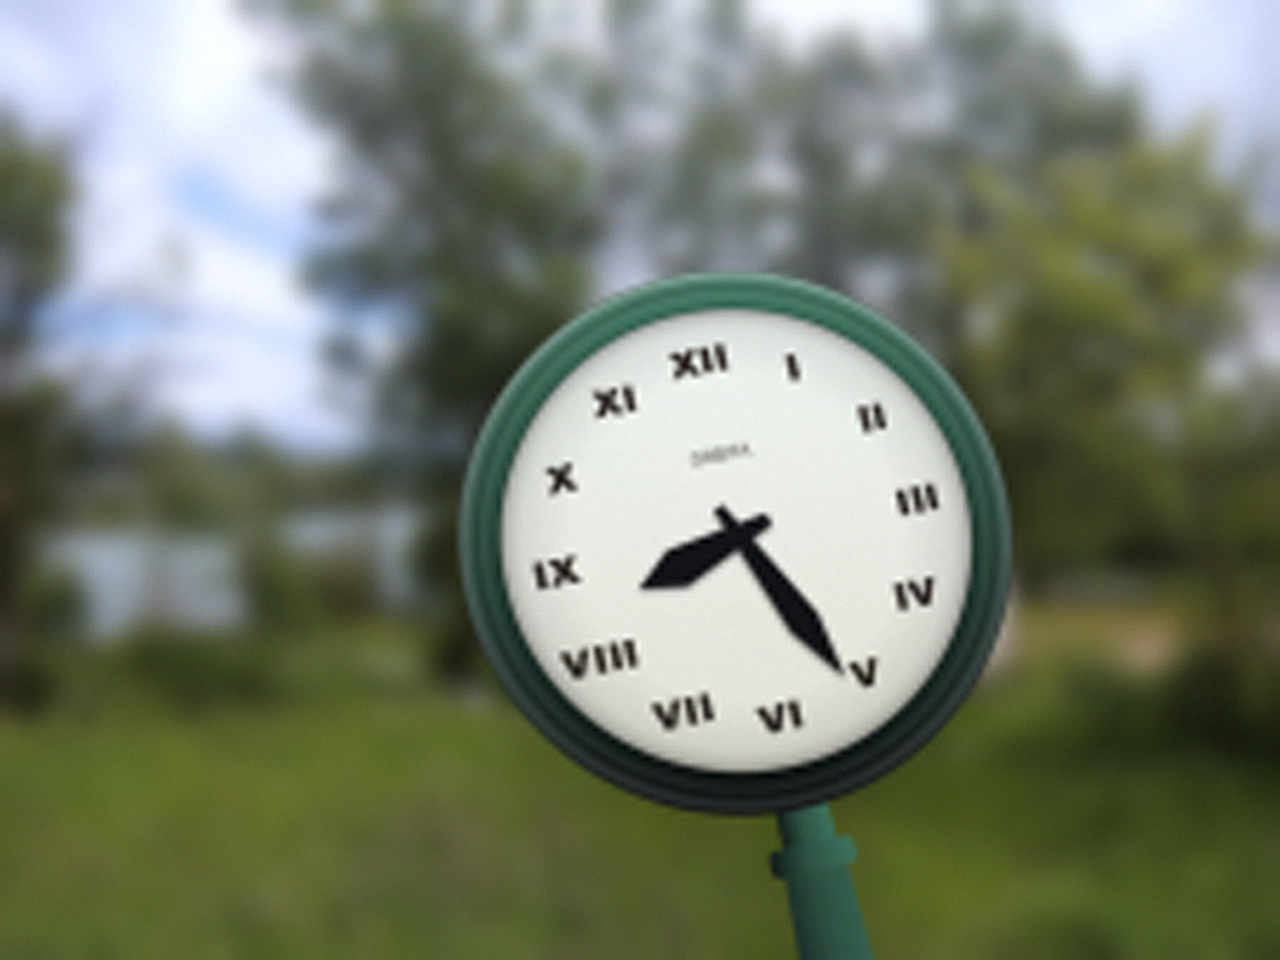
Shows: h=8 m=26
